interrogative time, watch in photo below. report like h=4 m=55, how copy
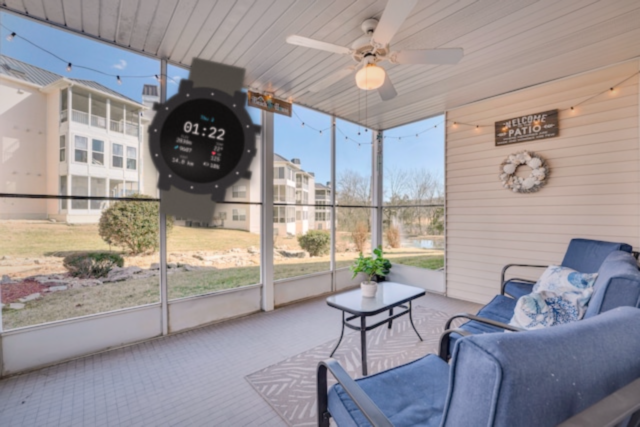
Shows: h=1 m=22
